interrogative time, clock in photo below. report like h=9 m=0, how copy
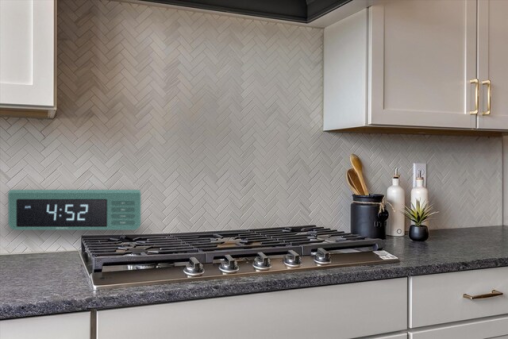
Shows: h=4 m=52
